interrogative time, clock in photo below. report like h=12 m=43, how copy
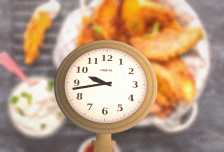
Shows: h=9 m=43
